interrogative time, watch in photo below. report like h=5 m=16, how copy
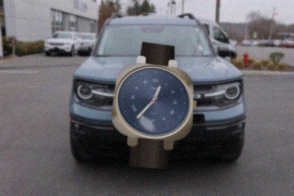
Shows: h=12 m=36
